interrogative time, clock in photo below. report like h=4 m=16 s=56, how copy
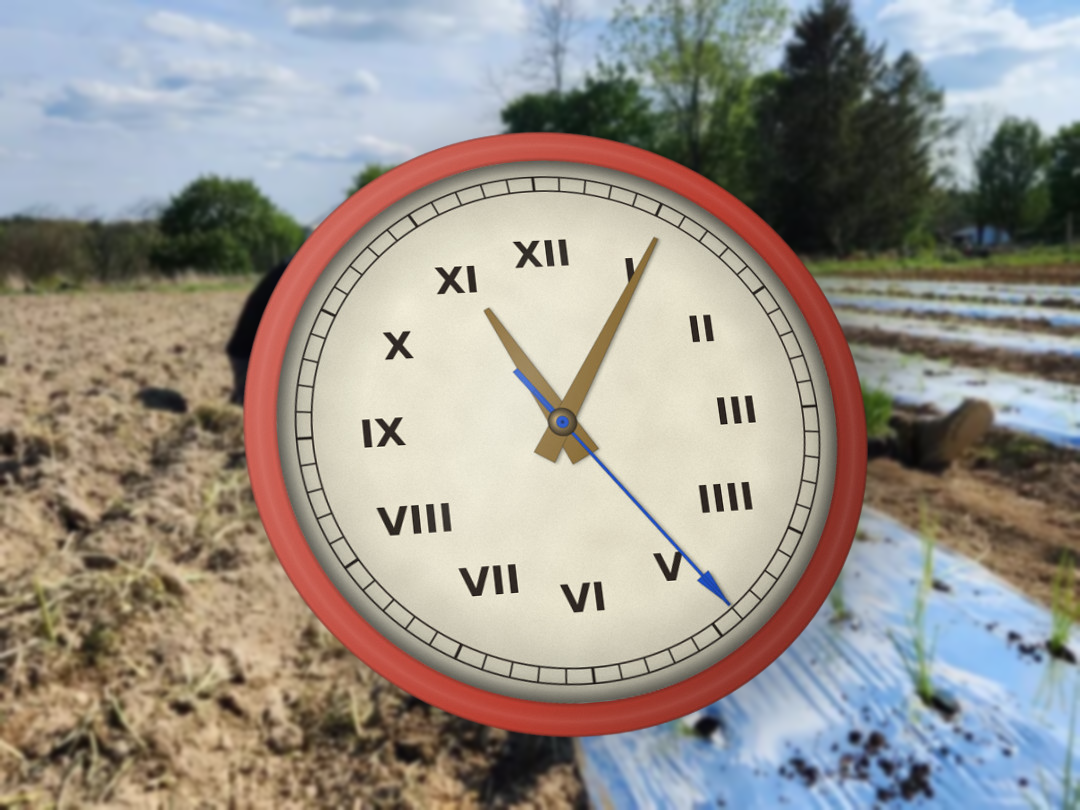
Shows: h=11 m=5 s=24
